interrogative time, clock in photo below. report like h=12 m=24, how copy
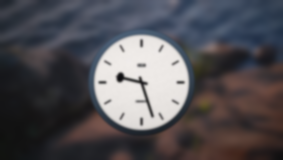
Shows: h=9 m=27
